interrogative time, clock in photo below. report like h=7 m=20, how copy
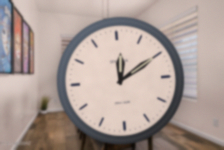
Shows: h=12 m=10
